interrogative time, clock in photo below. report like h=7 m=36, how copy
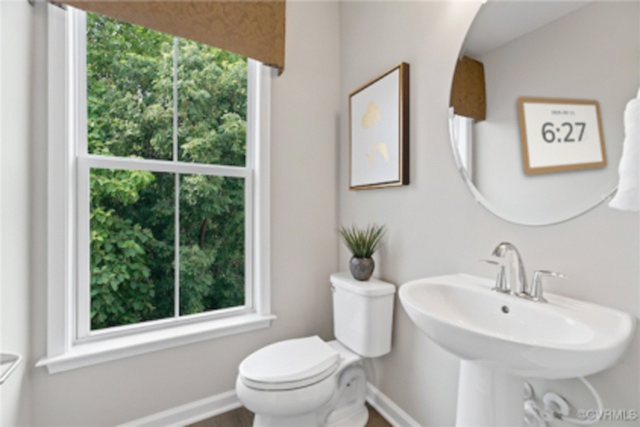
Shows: h=6 m=27
